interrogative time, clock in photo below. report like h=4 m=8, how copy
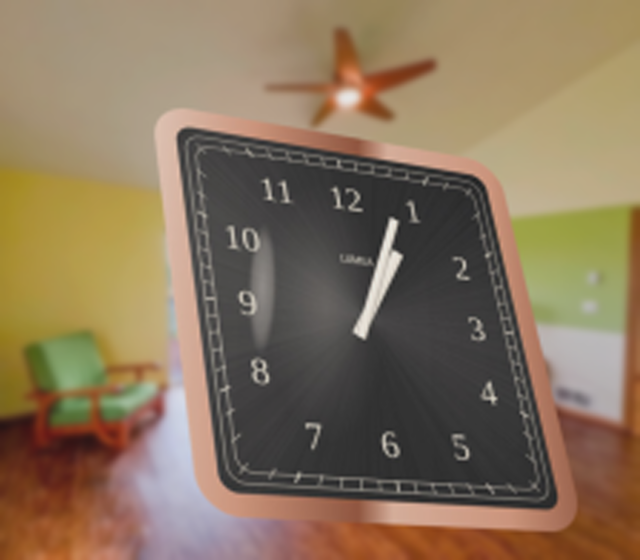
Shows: h=1 m=4
